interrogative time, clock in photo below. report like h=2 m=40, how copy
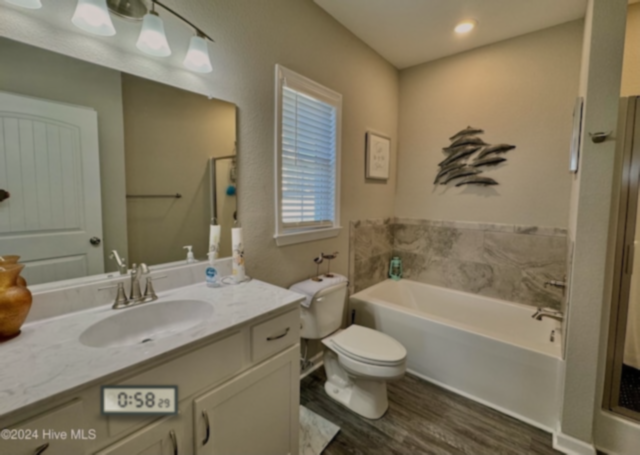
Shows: h=0 m=58
